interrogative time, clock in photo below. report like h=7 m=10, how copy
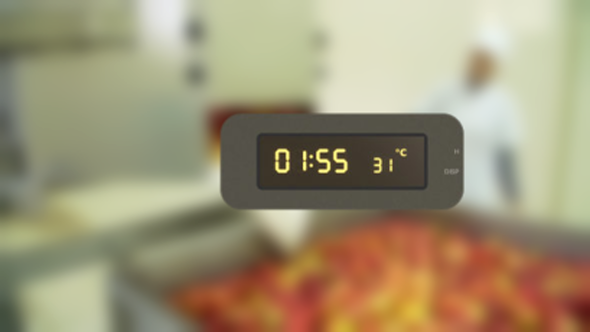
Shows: h=1 m=55
